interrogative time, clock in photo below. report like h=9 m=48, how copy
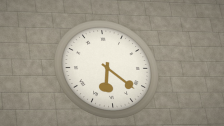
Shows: h=6 m=22
